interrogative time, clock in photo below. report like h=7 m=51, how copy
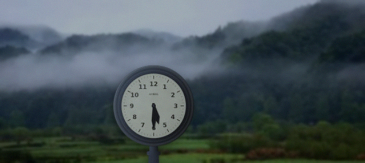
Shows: h=5 m=30
